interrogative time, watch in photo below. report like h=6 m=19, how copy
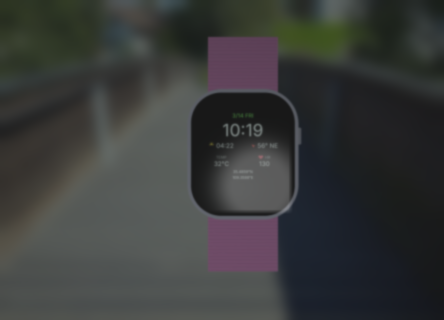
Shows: h=10 m=19
